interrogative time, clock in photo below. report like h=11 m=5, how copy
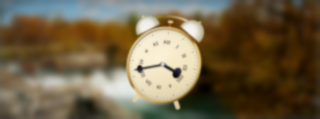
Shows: h=3 m=42
